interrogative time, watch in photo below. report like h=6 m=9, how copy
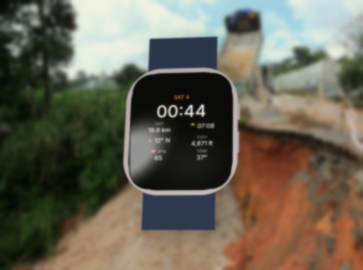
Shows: h=0 m=44
